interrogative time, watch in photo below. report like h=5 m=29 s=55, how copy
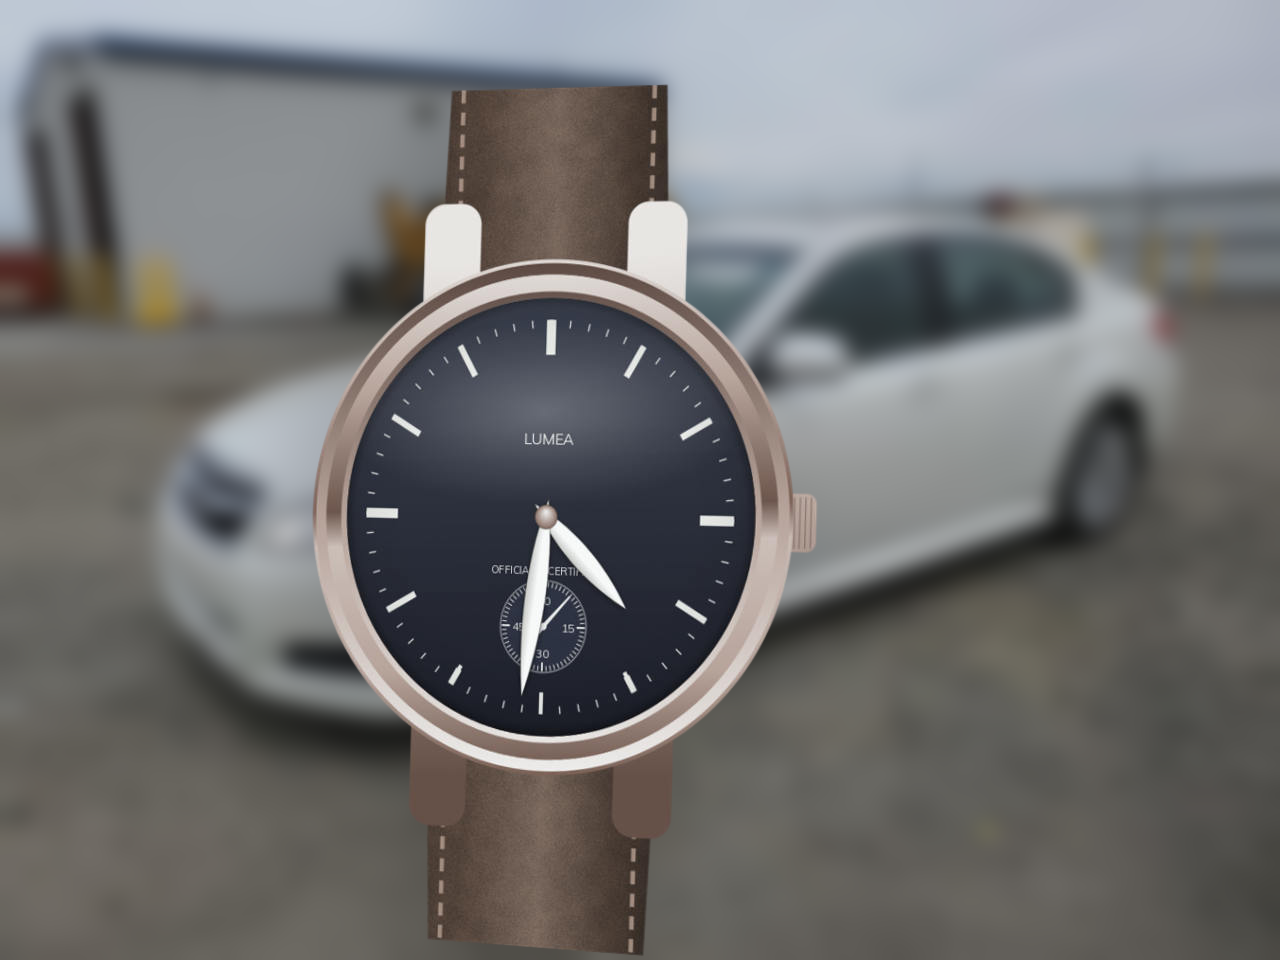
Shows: h=4 m=31 s=7
